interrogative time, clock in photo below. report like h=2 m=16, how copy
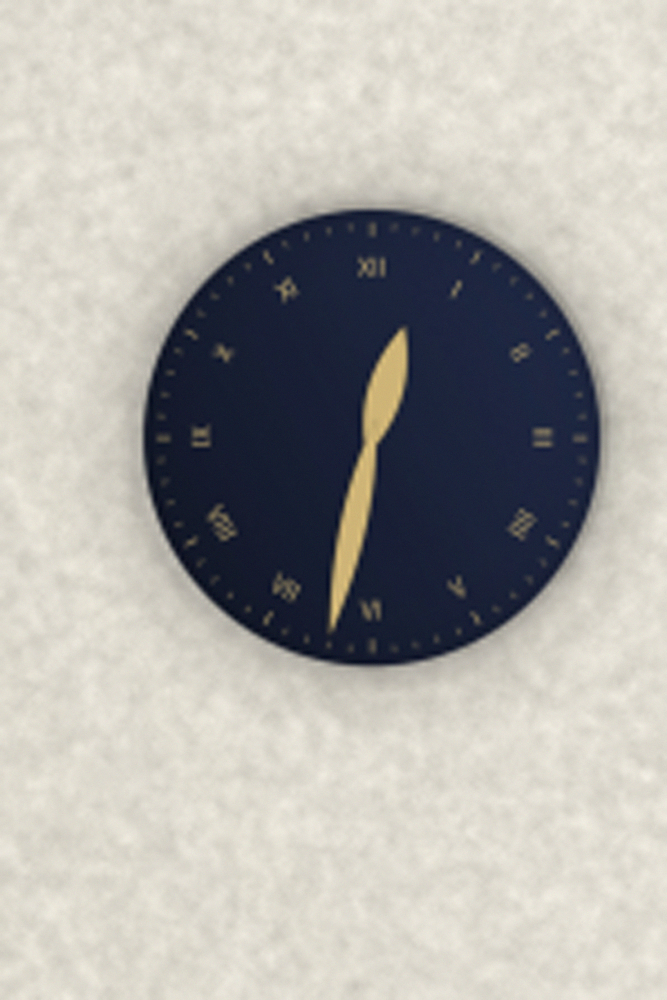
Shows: h=12 m=32
